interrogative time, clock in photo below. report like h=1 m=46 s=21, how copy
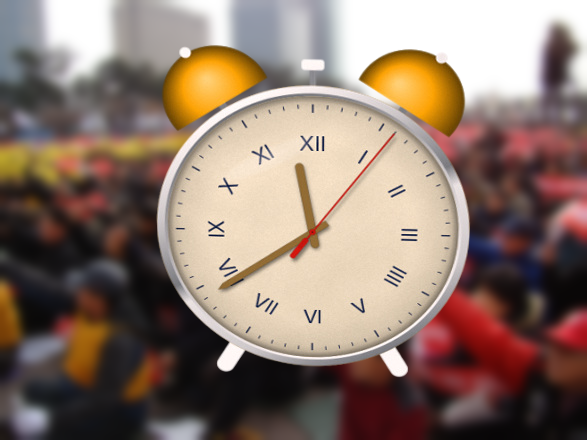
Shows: h=11 m=39 s=6
